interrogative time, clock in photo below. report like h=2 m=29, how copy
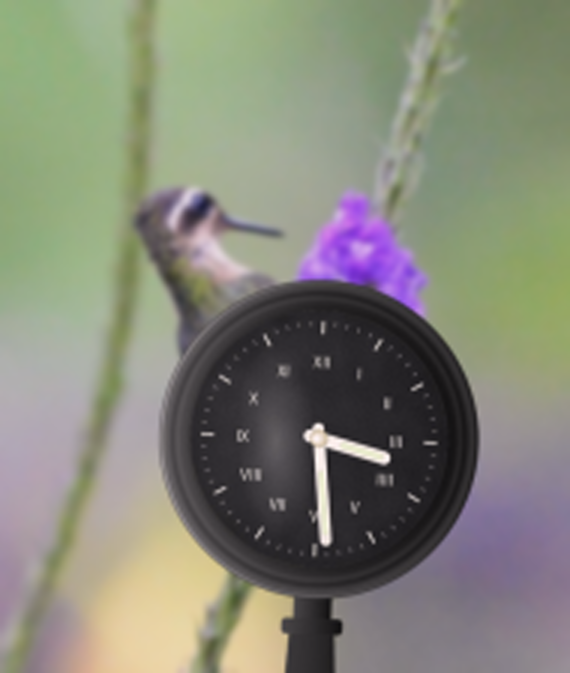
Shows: h=3 m=29
